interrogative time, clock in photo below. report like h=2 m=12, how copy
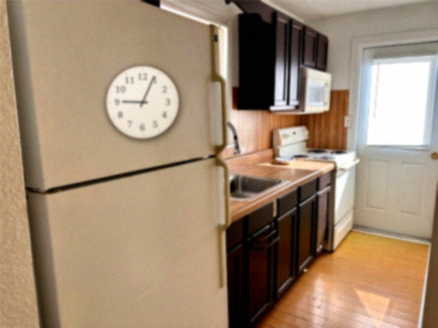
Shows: h=9 m=4
